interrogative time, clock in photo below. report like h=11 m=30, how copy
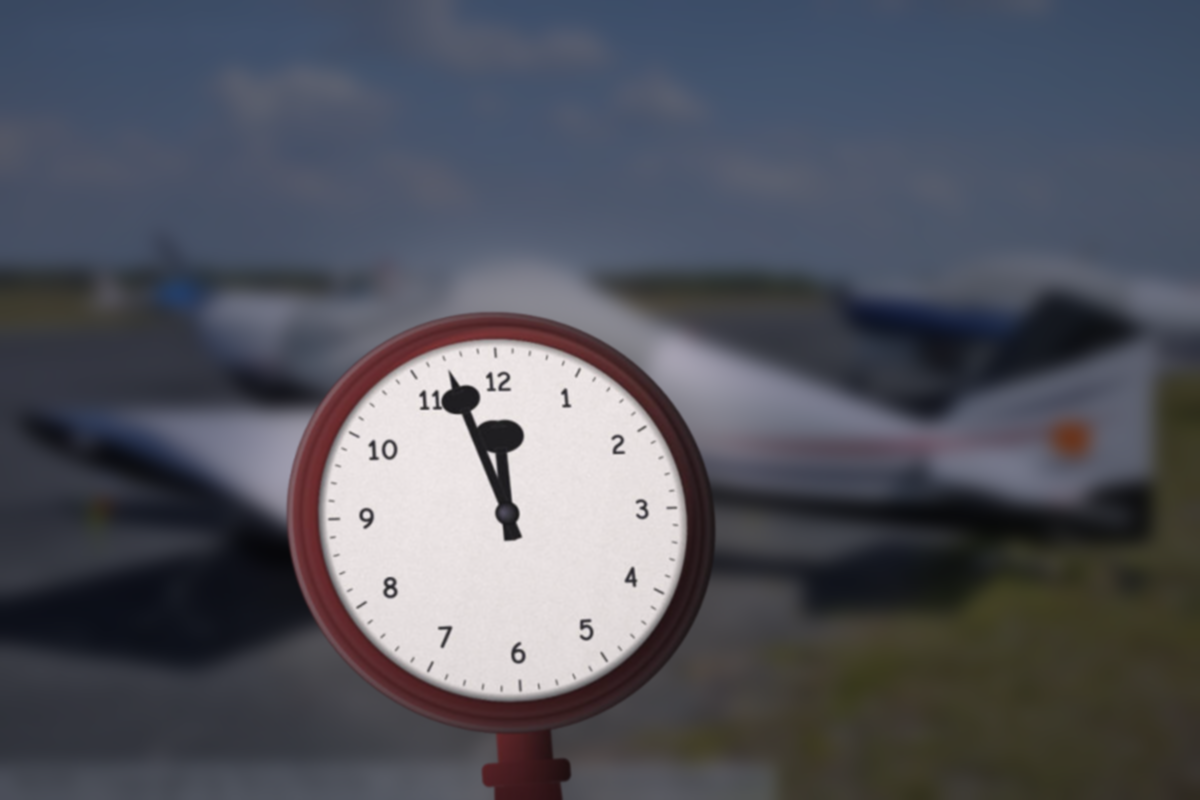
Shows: h=11 m=57
